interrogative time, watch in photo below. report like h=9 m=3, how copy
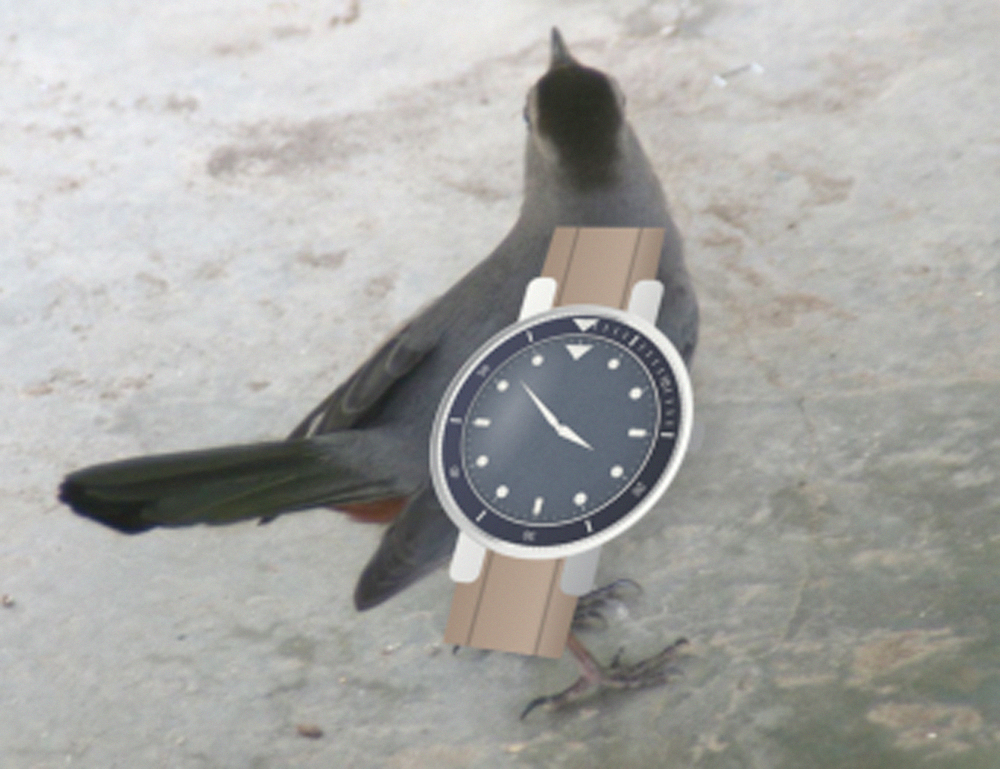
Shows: h=3 m=52
